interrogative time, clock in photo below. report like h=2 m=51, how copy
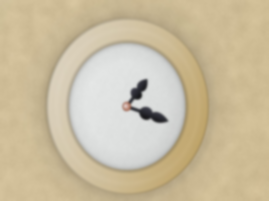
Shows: h=1 m=18
